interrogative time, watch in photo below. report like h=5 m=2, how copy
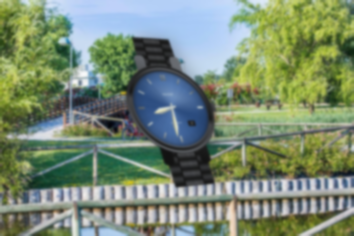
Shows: h=8 m=31
